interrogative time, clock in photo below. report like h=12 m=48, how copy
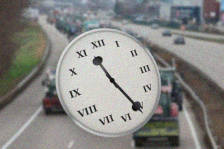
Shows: h=11 m=26
